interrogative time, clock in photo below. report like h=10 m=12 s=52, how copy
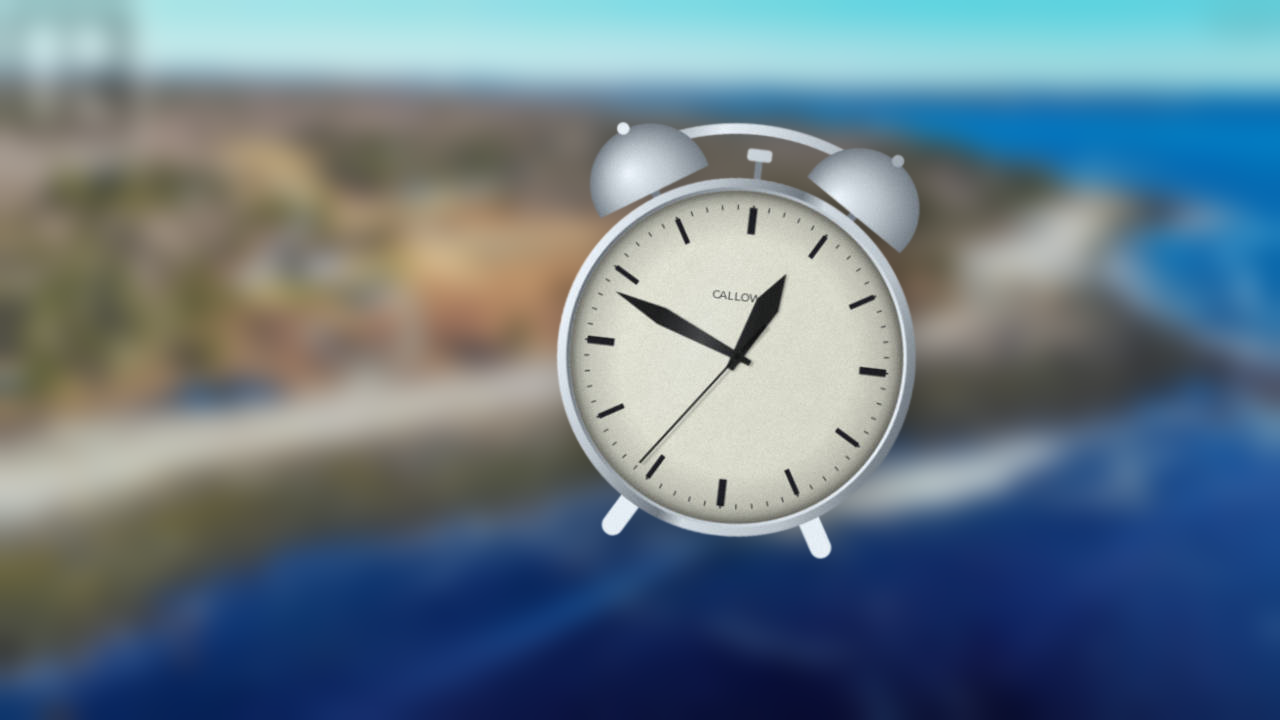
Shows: h=12 m=48 s=36
